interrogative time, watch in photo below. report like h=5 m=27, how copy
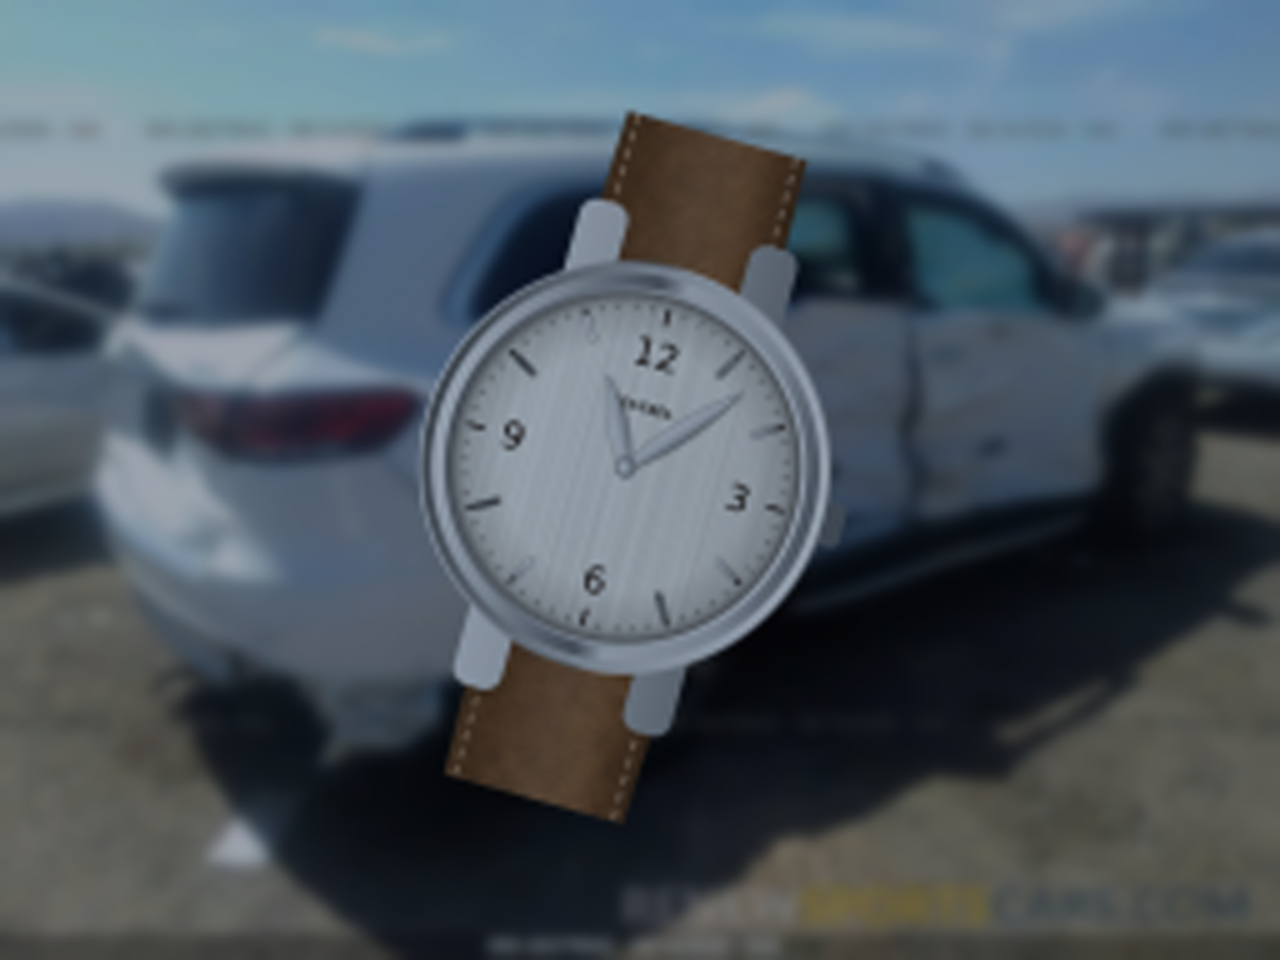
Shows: h=11 m=7
